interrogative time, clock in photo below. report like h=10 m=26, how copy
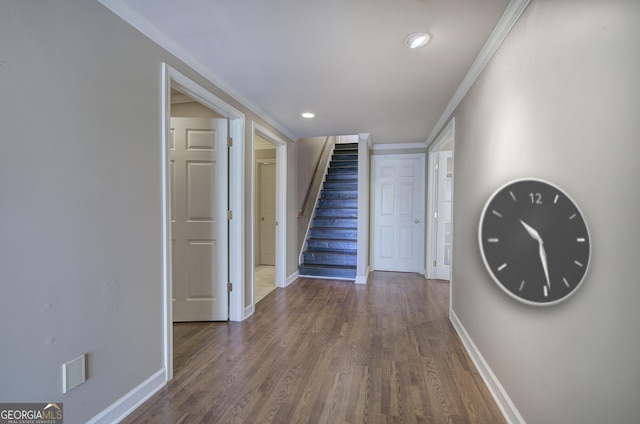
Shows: h=10 m=29
